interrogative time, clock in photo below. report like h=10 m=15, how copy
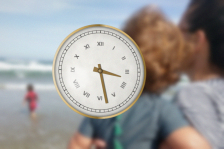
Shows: h=3 m=28
